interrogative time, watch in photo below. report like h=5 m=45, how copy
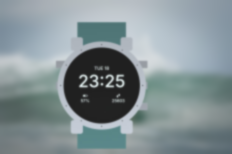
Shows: h=23 m=25
